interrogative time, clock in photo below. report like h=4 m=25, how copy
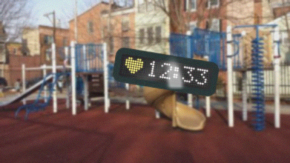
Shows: h=12 m=33
